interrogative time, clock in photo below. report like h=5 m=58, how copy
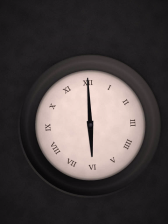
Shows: h=6 m=0
